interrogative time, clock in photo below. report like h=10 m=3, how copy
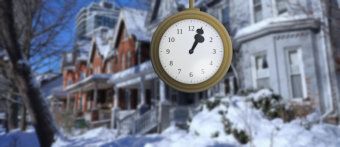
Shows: h=1 m=4
